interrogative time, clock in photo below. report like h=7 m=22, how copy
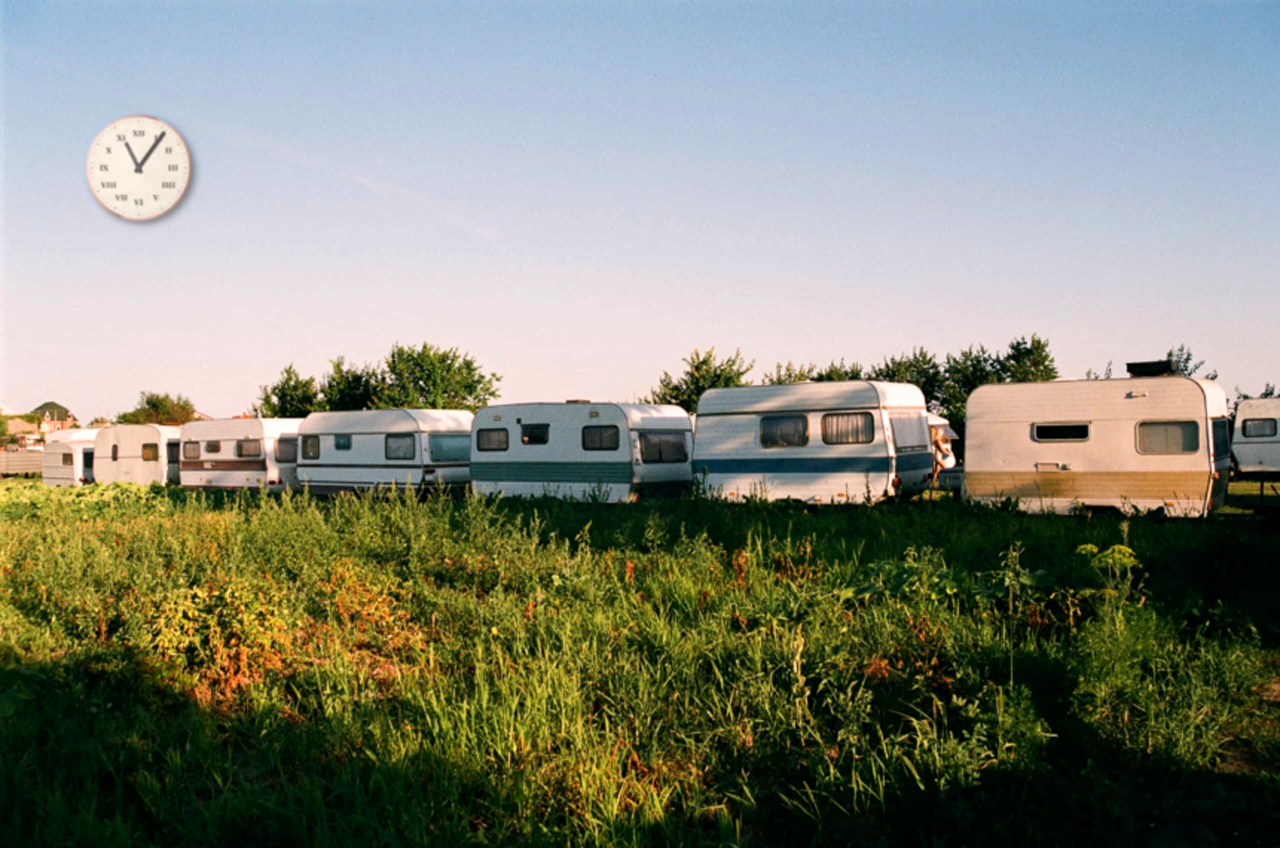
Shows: h=11 m=6
